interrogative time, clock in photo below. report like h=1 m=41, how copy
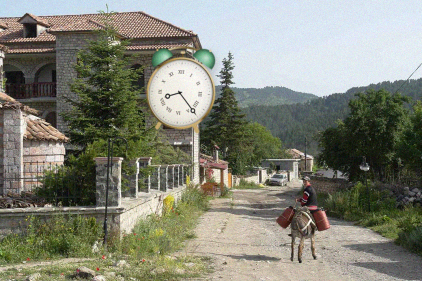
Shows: h=8 m=23
